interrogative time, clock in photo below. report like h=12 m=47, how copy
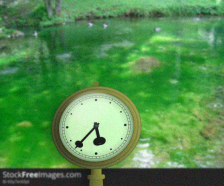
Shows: h=5 m=37
